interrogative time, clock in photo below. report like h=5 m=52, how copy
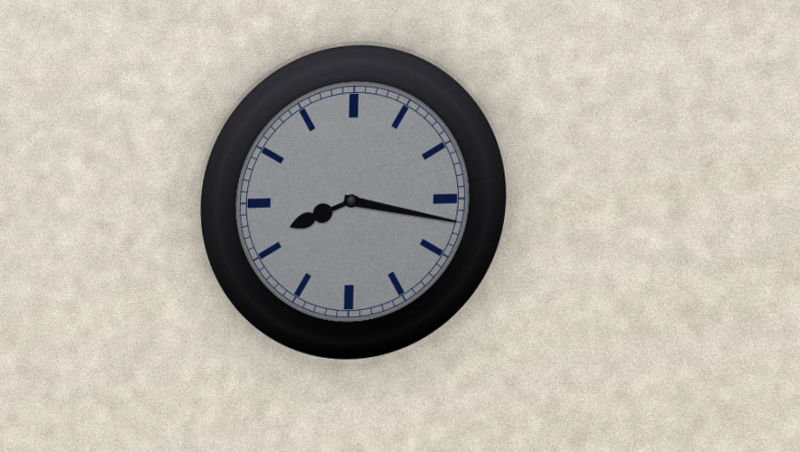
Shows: h=8 m=17
